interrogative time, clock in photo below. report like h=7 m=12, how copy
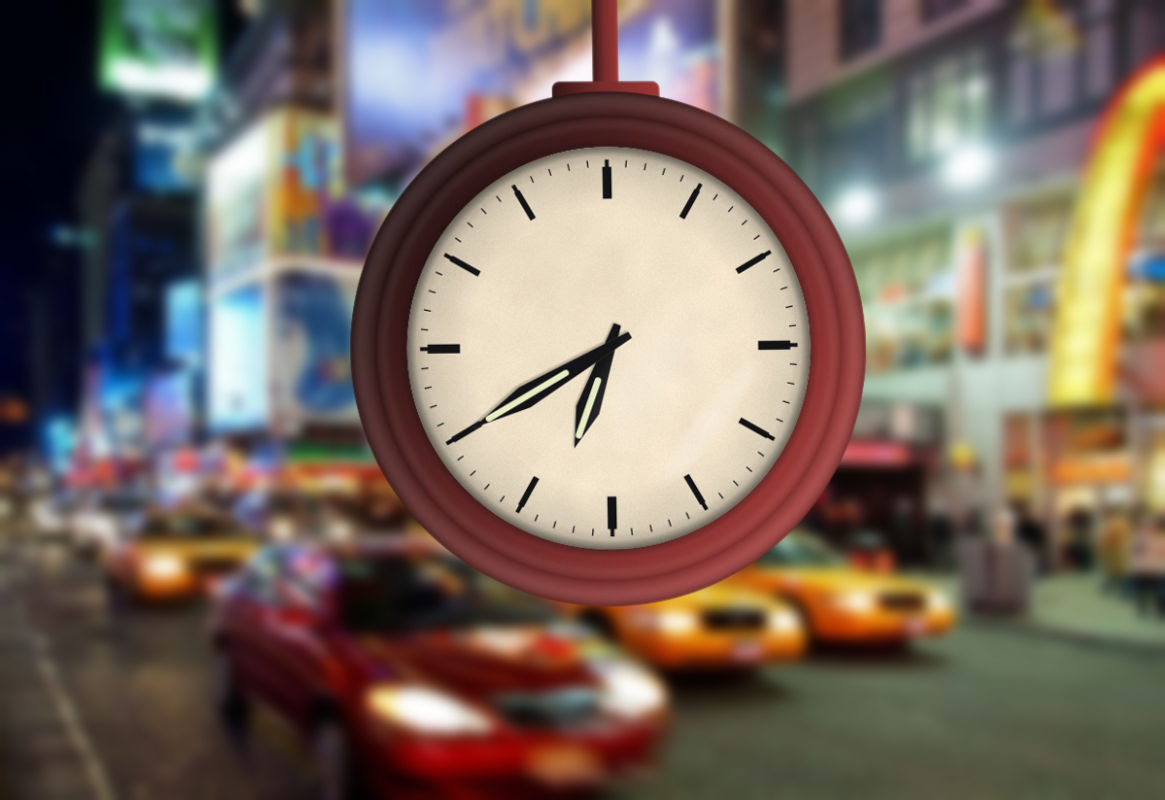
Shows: h=6 m=40
